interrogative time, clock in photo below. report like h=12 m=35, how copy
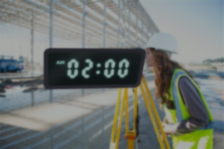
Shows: h=2 m=0
